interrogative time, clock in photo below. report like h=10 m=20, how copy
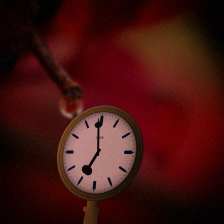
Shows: h=6 m=59
